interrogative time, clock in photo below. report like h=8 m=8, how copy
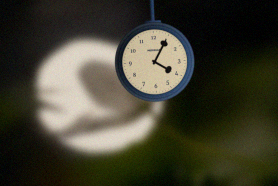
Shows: h=4 m=5
